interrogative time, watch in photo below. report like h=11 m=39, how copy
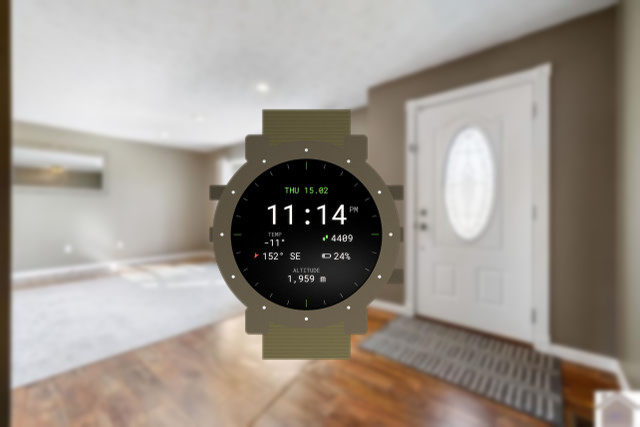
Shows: h=11 m=14
